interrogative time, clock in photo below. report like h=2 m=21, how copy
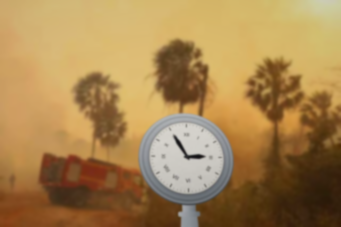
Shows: h=2 m=55
